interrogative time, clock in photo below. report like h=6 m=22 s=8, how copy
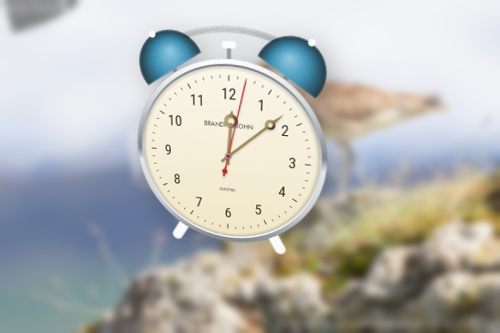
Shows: h=12 m=8 s=2
